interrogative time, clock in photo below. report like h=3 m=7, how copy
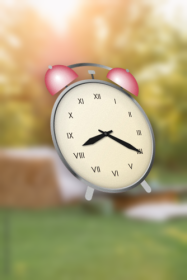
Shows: h=8 m=20
